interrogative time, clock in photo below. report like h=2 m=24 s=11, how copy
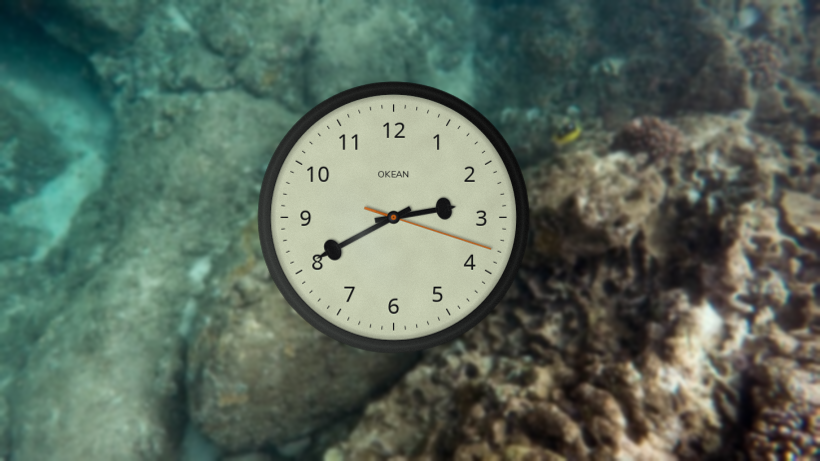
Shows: h=2 m=40 s=18
